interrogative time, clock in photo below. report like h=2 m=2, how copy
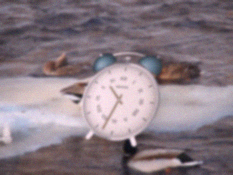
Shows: h=10 m=33
